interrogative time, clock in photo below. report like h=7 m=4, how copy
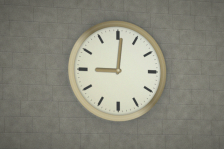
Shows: h=9 m=1
